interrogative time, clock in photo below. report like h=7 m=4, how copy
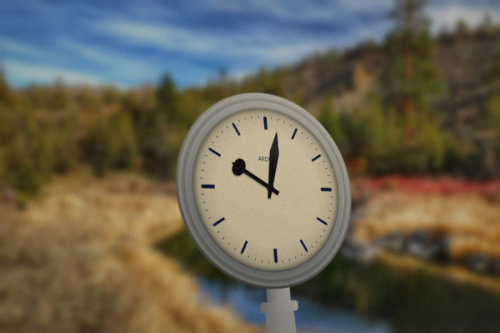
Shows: h=10 m=2
